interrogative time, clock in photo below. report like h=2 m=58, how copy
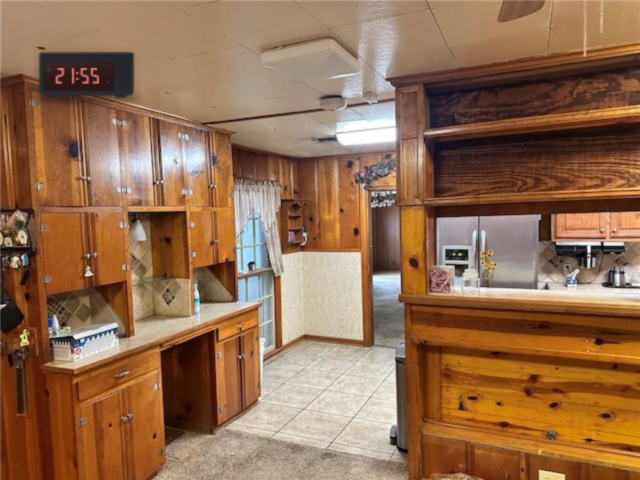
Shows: h=21 m=55
